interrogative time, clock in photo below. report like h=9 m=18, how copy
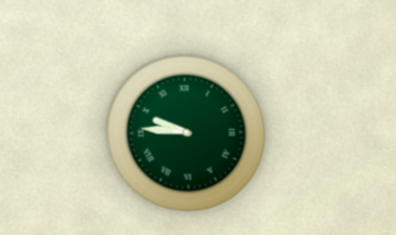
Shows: h=9 m=46
